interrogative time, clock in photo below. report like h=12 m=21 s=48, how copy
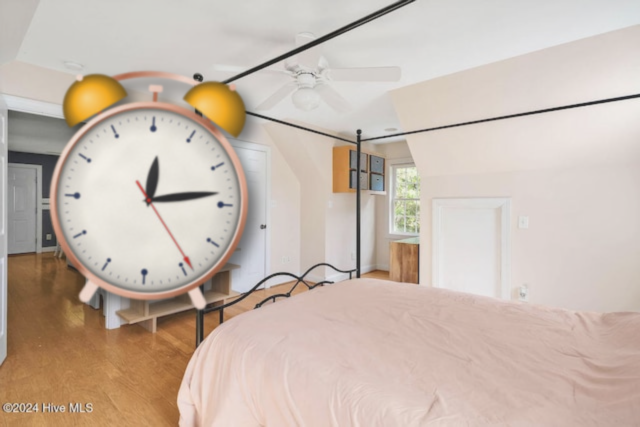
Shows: h=12 m=13 s=24
